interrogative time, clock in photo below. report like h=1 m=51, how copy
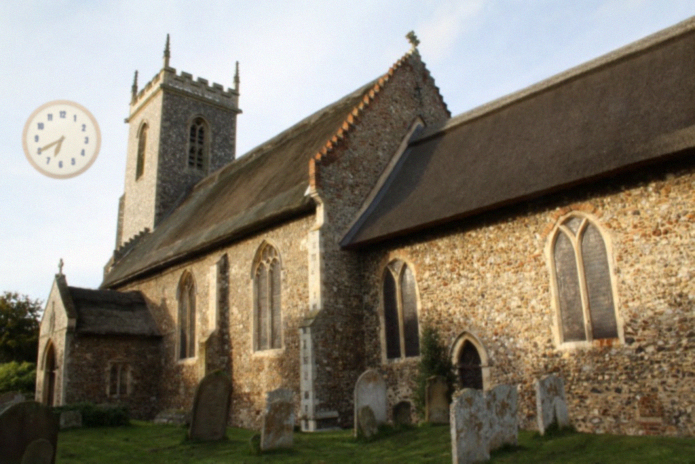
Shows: h=6 m=40
